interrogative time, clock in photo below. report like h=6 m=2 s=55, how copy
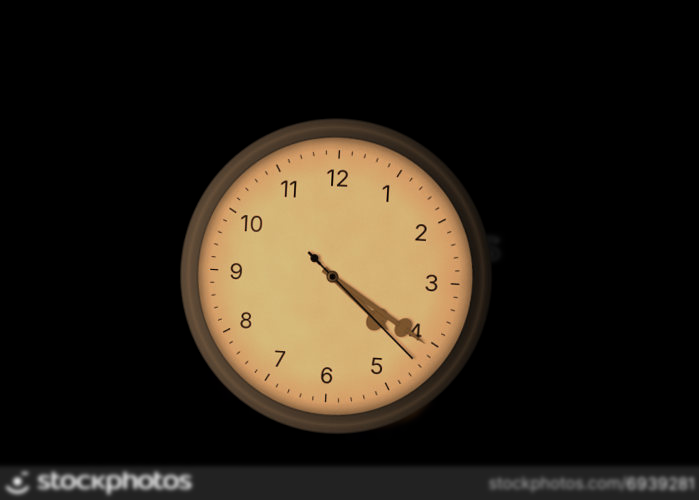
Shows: h=4 m=20 s=22
